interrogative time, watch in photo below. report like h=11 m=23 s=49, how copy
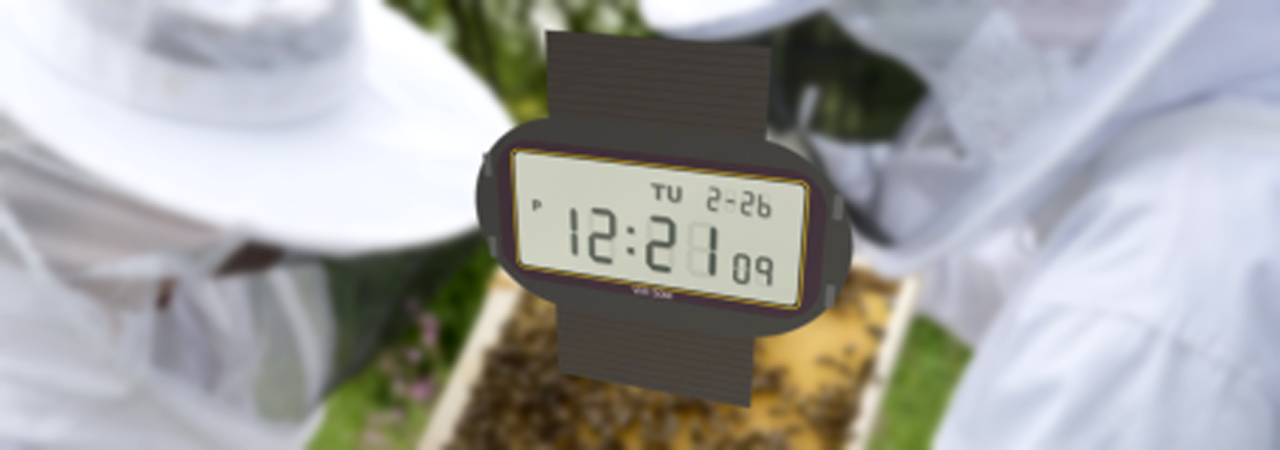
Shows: h=12 m=21 s=9
